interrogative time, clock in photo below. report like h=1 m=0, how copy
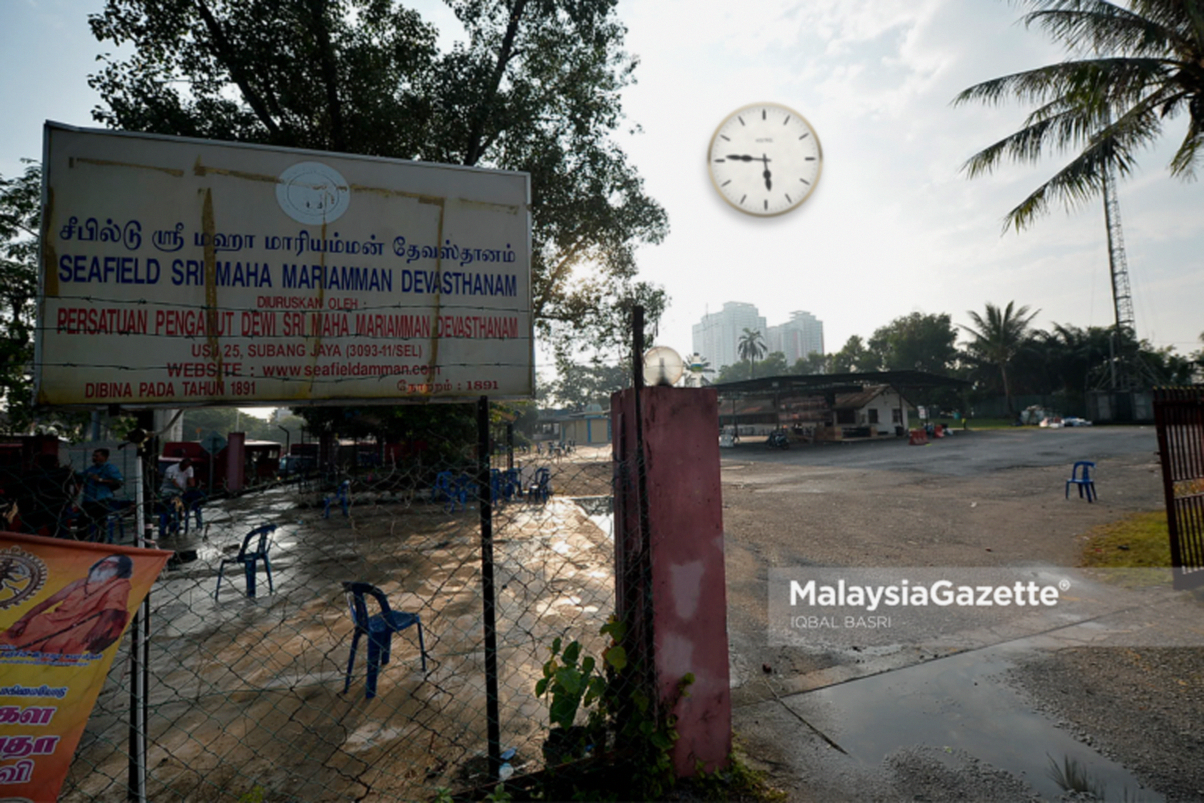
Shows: h=5 m=46
